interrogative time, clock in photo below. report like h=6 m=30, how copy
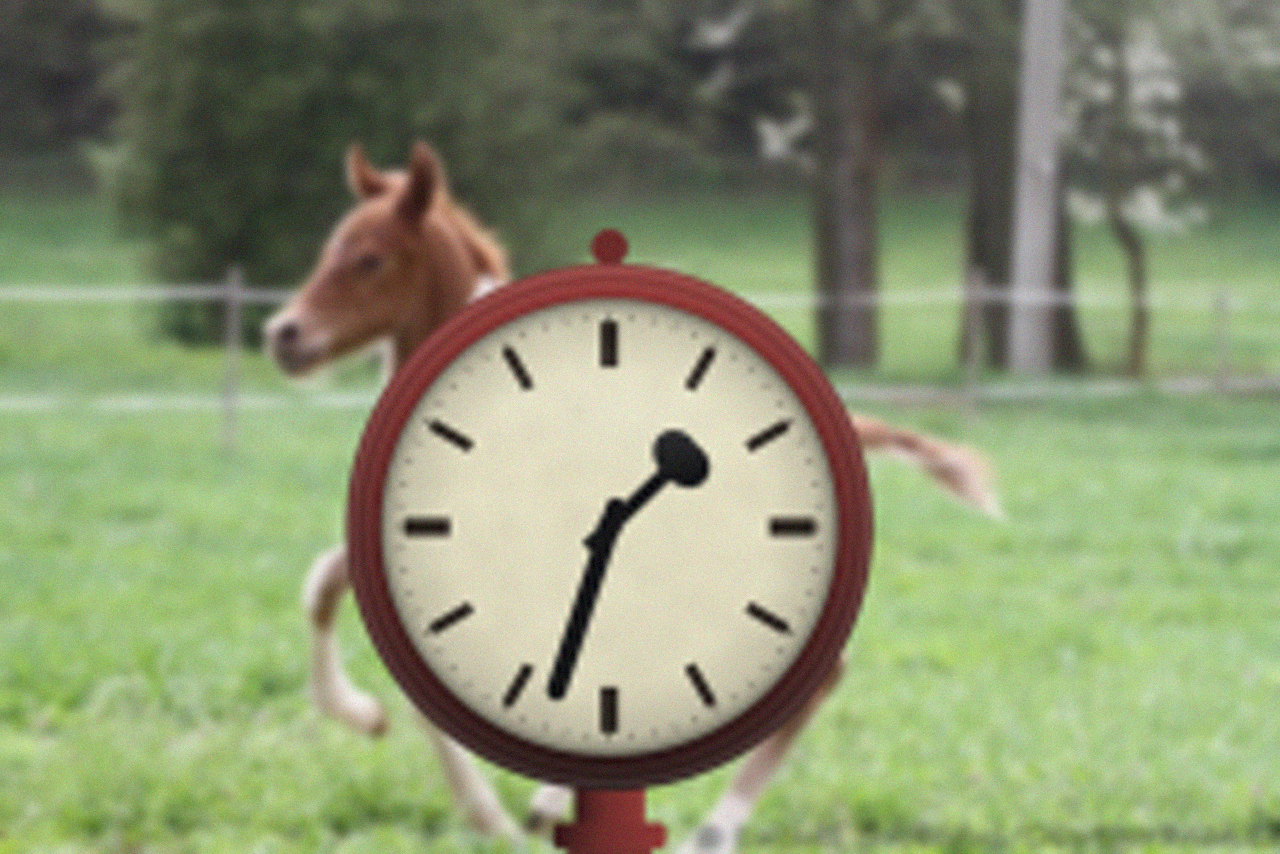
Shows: h=1 m=33
